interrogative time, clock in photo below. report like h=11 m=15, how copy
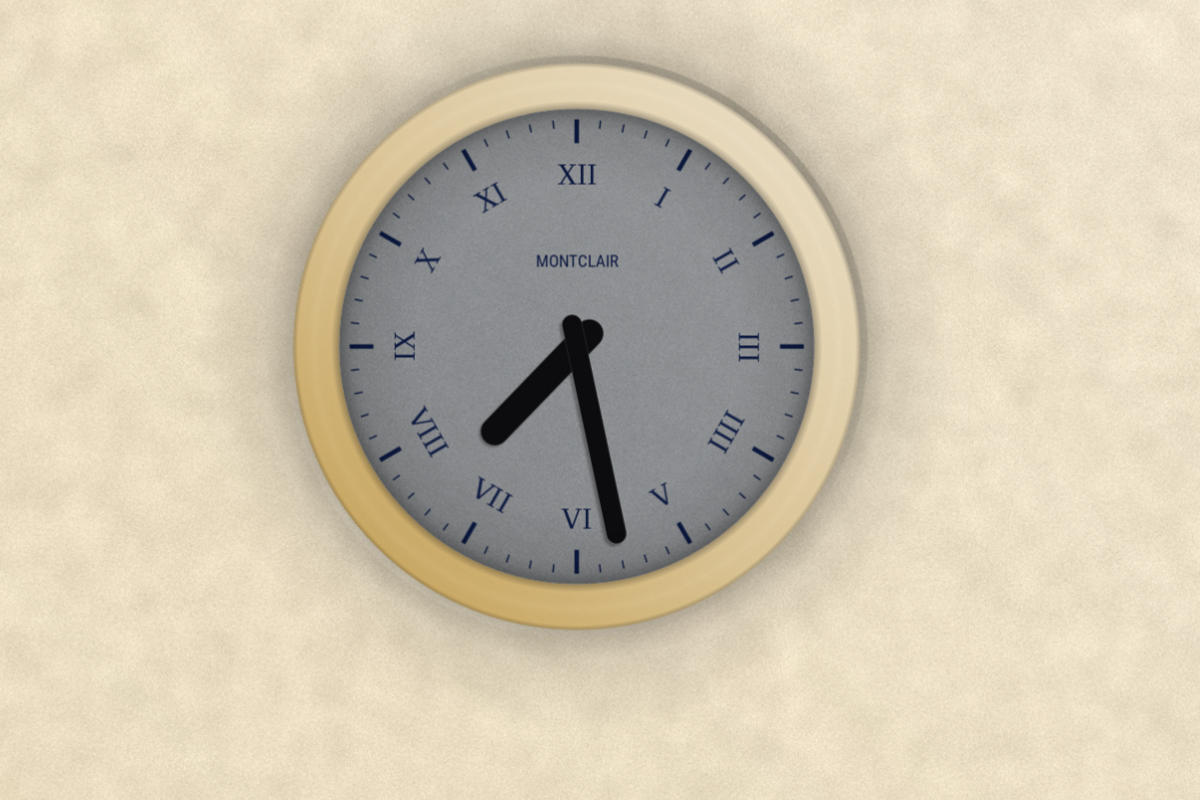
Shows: h=7 m=28
